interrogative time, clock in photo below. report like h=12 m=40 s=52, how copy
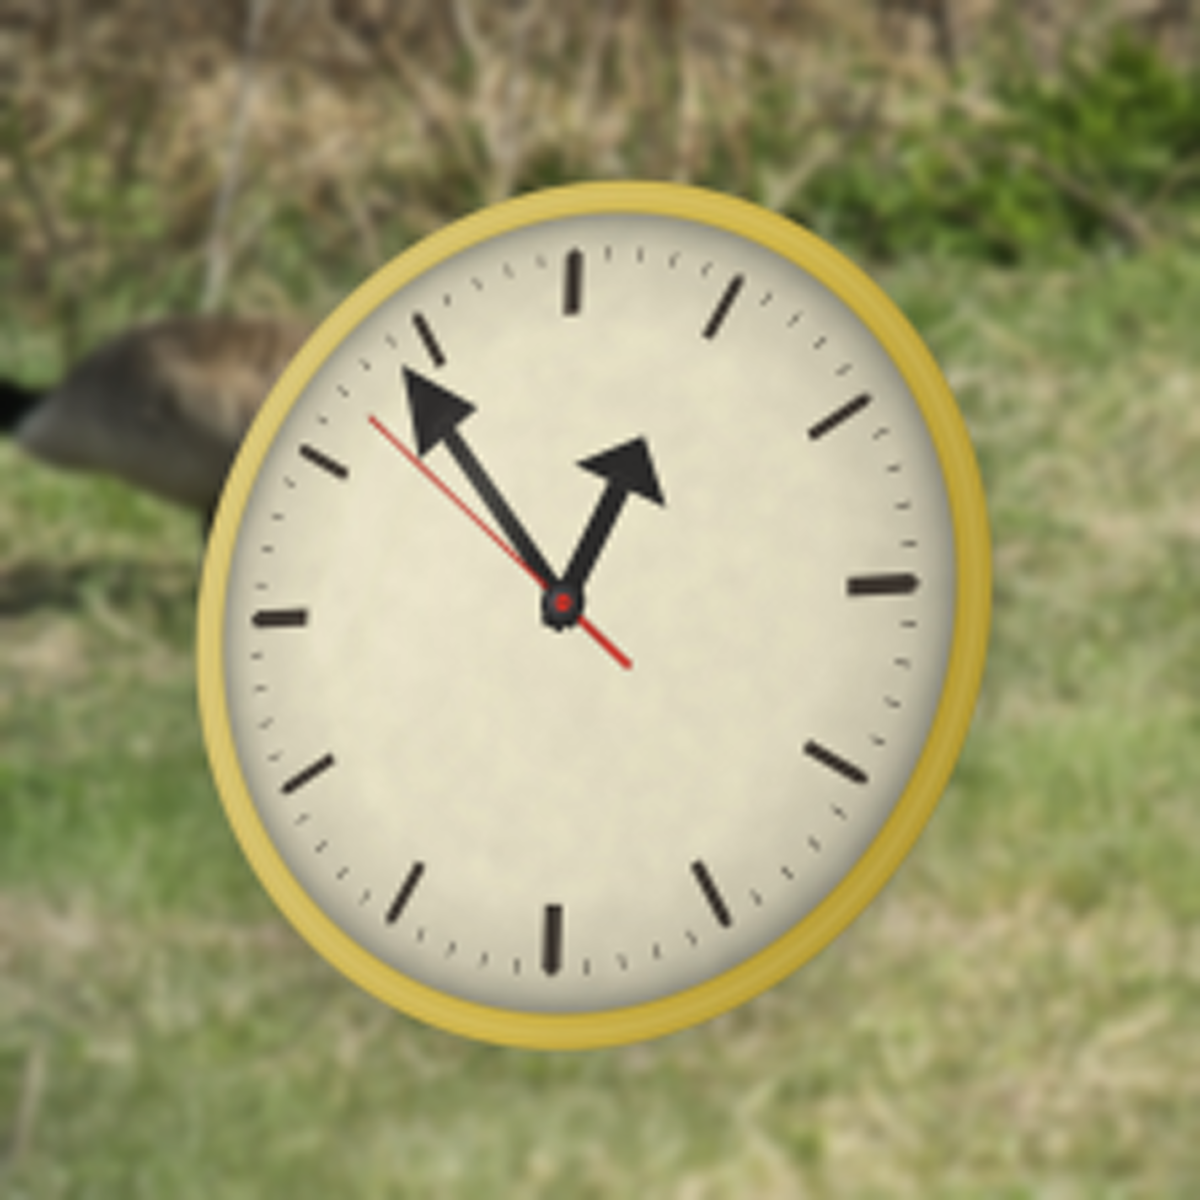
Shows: h=12 m=53 s=52
